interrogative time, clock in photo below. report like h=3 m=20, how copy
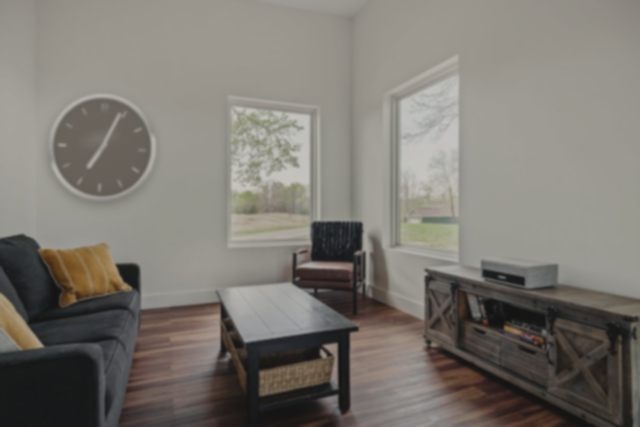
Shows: h=7 m=4
